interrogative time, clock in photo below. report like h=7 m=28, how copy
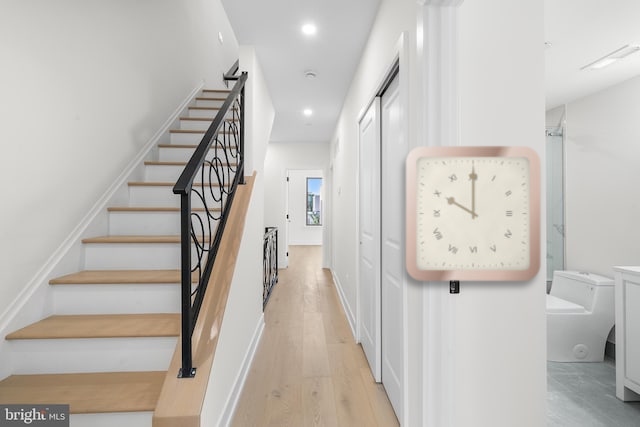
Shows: h=10 m=0
